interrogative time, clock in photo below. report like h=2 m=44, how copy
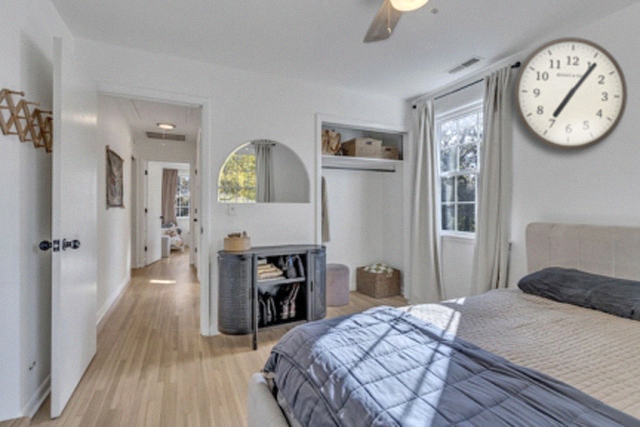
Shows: h=7 m=6
